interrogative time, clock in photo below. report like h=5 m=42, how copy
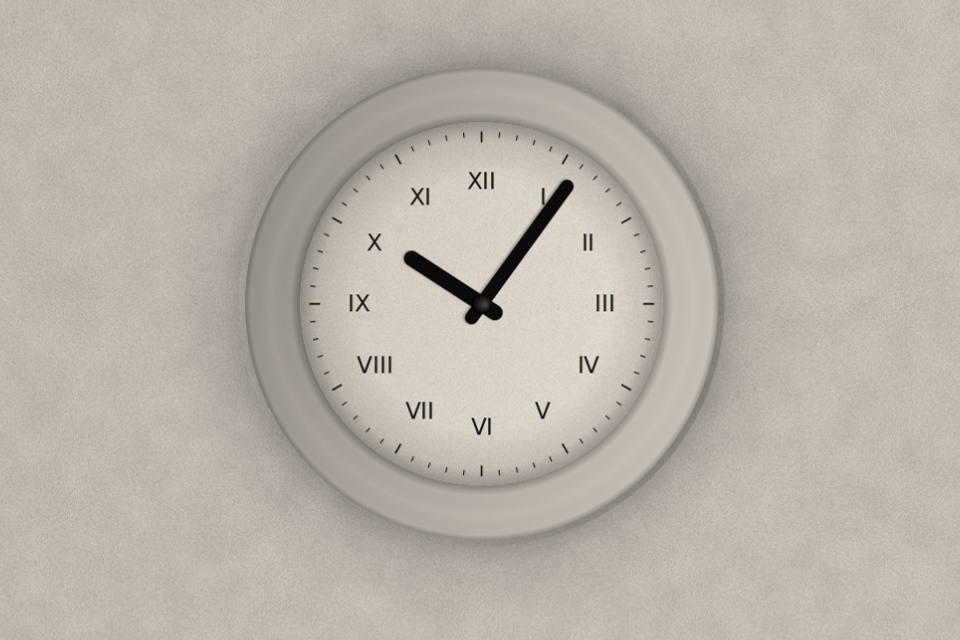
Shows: h=10 m=6
